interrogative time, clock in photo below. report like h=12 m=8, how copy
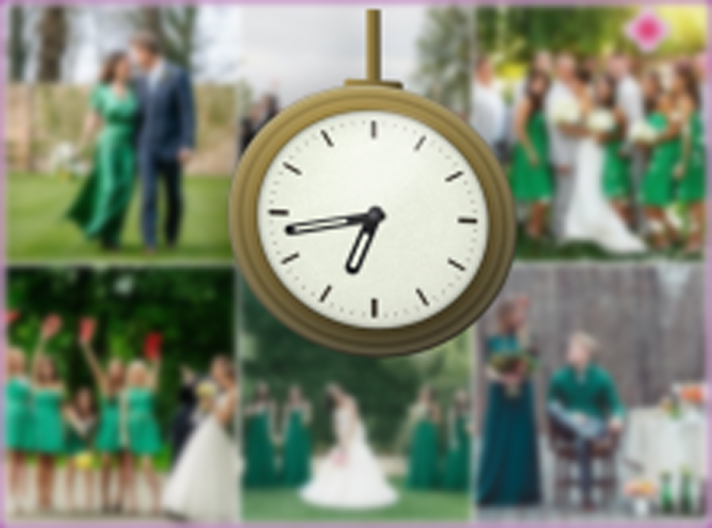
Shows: h=6 m=43
